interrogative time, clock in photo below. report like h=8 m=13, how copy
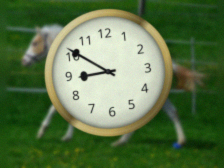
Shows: h=8 m=51
